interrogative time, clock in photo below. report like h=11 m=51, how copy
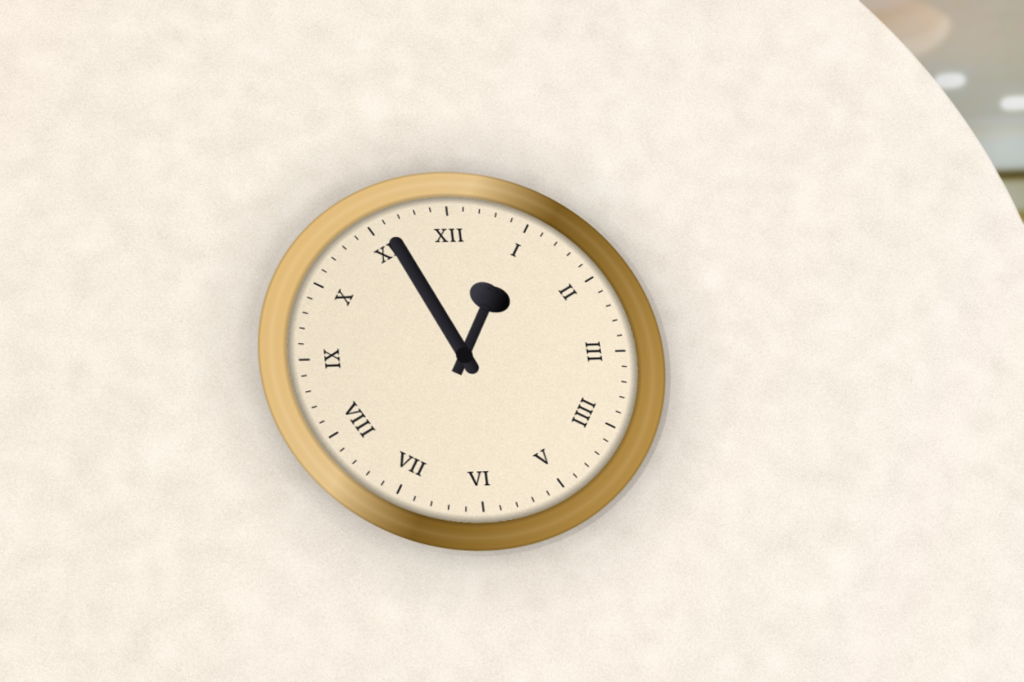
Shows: h=12 m=56
